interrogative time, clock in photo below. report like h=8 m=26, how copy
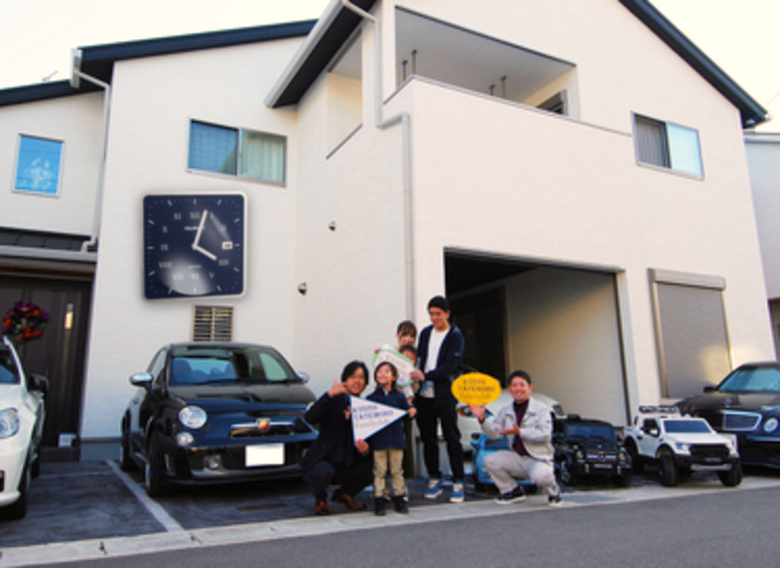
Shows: h=4 m=3
